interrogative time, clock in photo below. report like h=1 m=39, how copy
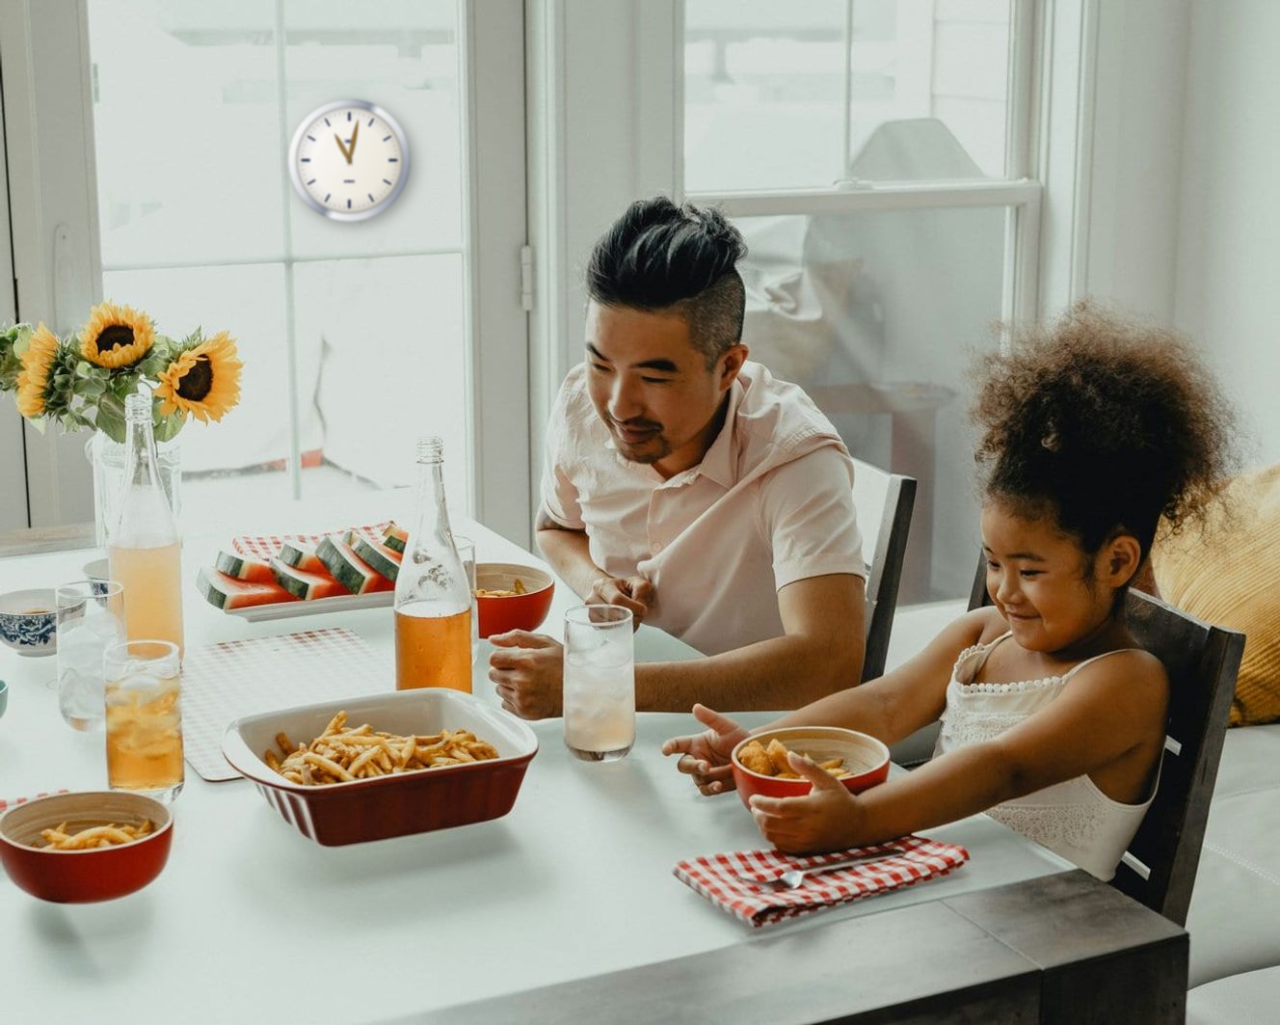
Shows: h=11 m=2
